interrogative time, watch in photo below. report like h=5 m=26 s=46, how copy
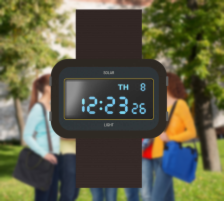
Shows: h=12 m=23 s=26
